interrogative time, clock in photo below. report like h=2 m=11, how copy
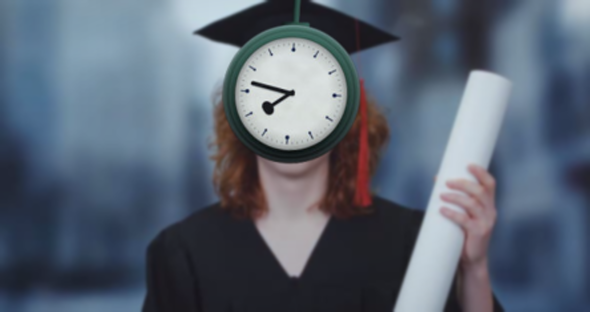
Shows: h=7 m=47
